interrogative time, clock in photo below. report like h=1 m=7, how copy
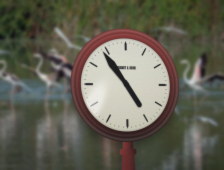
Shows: h=4 m=54
